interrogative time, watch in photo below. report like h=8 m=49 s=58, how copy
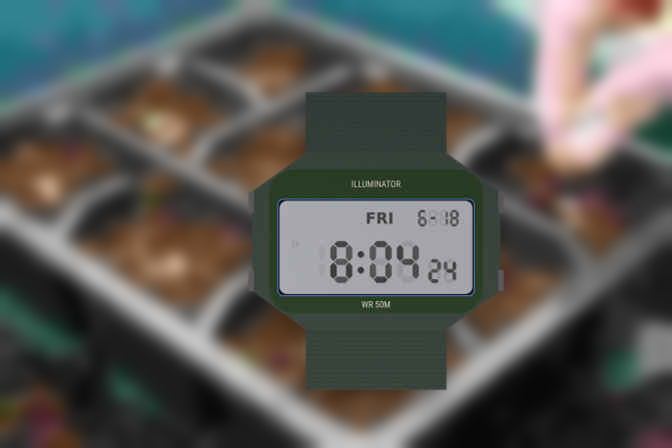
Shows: h=8 m=4 s=24
